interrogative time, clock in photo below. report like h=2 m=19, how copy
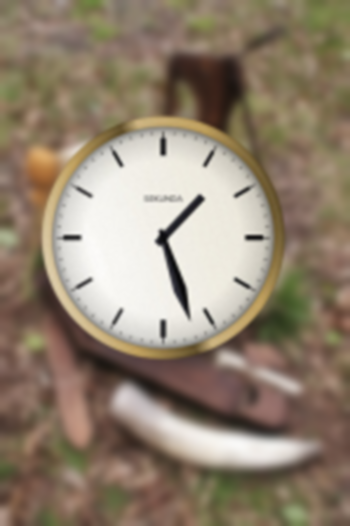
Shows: h=1 m=27
